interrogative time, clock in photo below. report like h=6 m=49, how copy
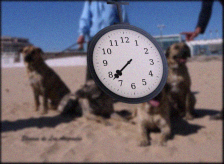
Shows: h=7 m=38
